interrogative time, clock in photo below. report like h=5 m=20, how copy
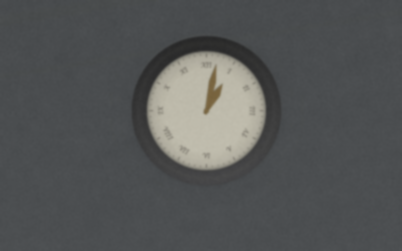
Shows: h=1 m=2
